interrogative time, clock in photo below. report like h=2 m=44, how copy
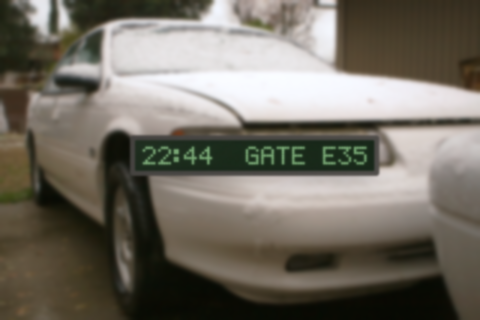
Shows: h=22 m=44
